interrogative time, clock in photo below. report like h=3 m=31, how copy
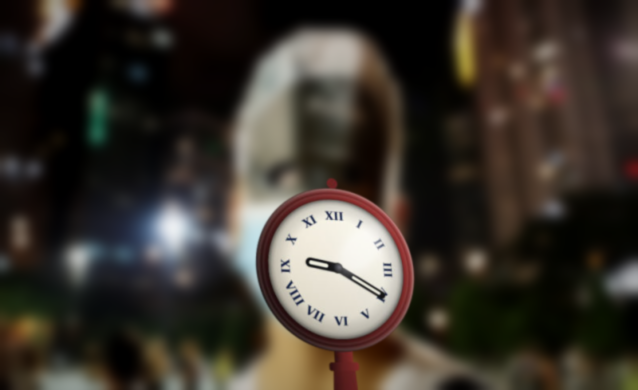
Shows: h=9 m=20
